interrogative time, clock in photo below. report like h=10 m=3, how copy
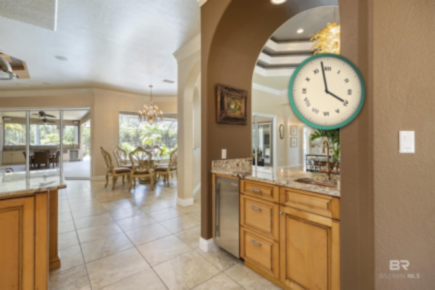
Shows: h=3 m=58
